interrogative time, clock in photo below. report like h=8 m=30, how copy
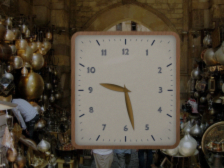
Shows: h=9 m=28
